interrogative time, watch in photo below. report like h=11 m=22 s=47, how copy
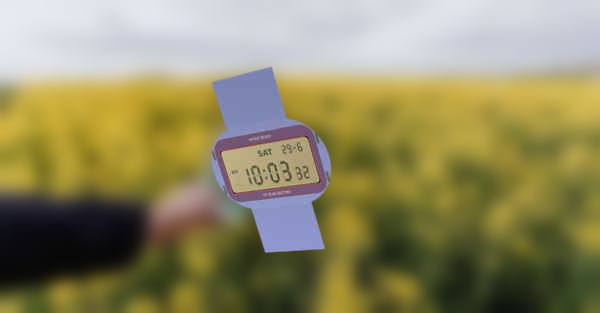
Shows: h=10 m=3 s=32
